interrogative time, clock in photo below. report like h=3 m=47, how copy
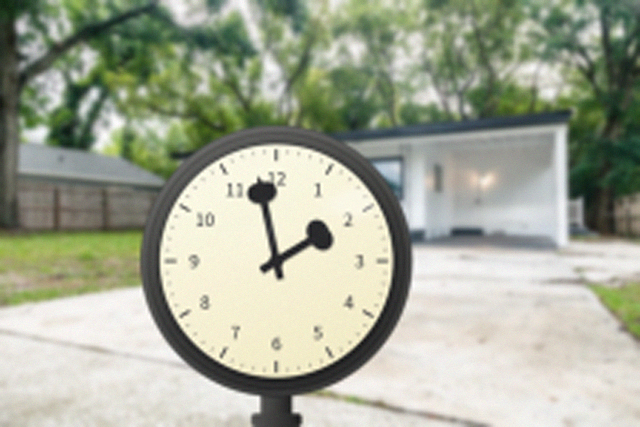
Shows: h=1 m=58
